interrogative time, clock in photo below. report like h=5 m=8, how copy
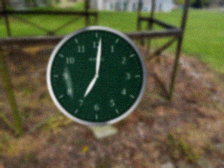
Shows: h=7 m=1
